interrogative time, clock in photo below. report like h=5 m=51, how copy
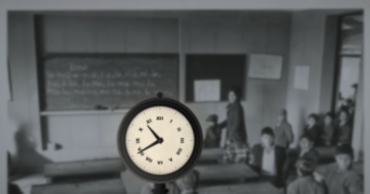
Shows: h=10 m=40
